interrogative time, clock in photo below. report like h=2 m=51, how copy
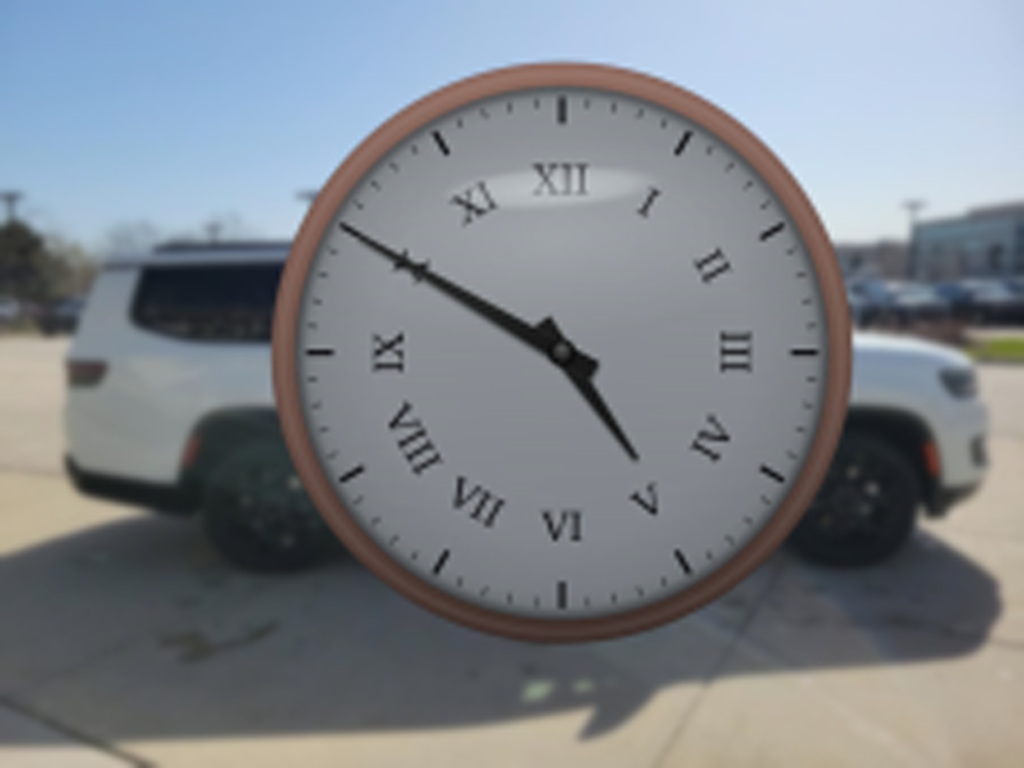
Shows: h=4 m=50
